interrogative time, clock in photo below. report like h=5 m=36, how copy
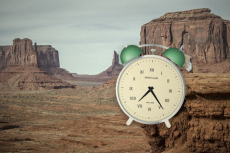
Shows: h=7 m=24
